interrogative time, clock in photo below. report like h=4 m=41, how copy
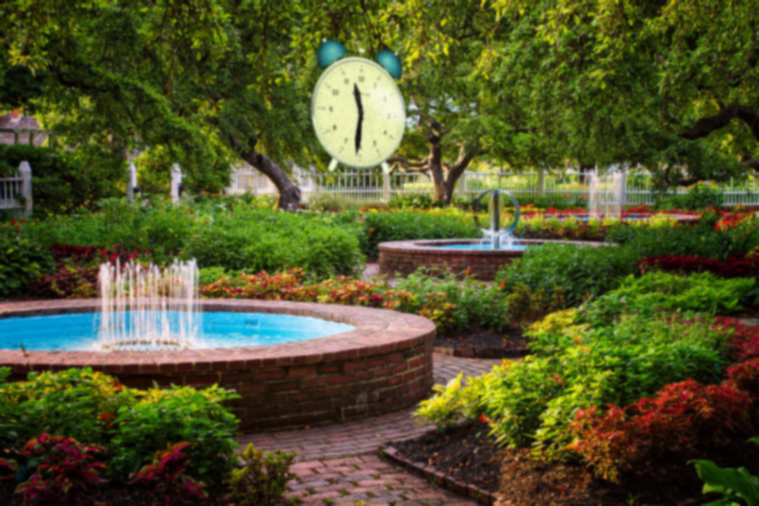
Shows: h=11 m=31
